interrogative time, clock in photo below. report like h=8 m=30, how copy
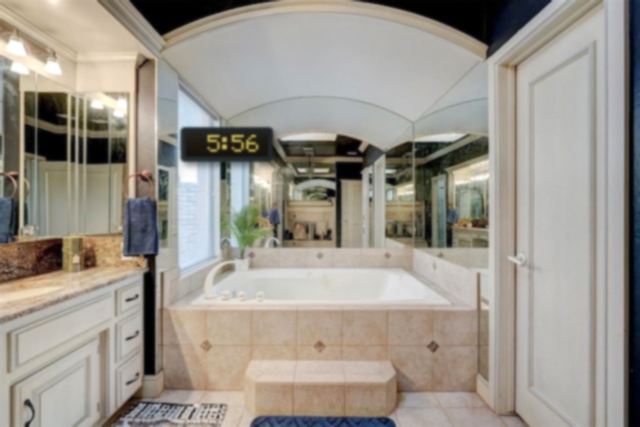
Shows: h=5 m=56
